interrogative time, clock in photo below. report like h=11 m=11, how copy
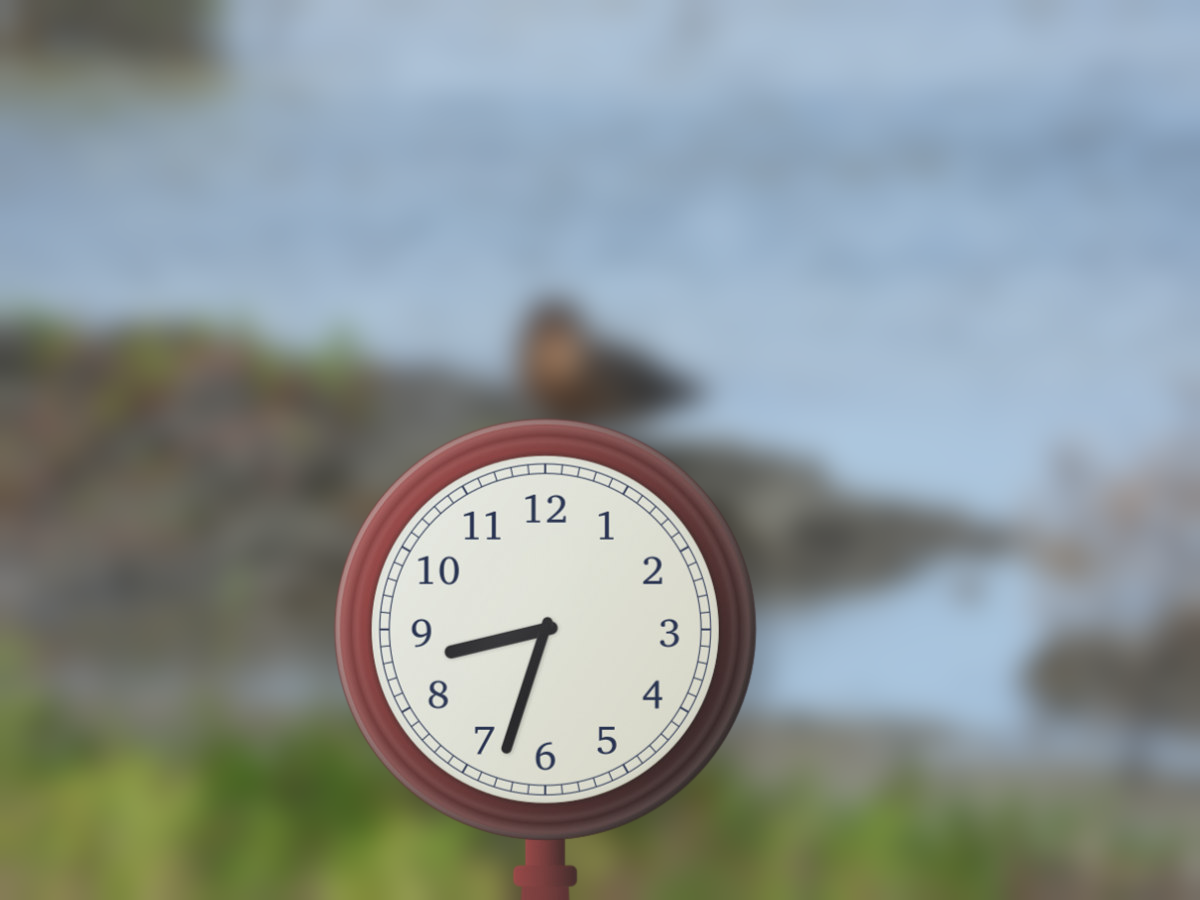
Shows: h=8 m=33
